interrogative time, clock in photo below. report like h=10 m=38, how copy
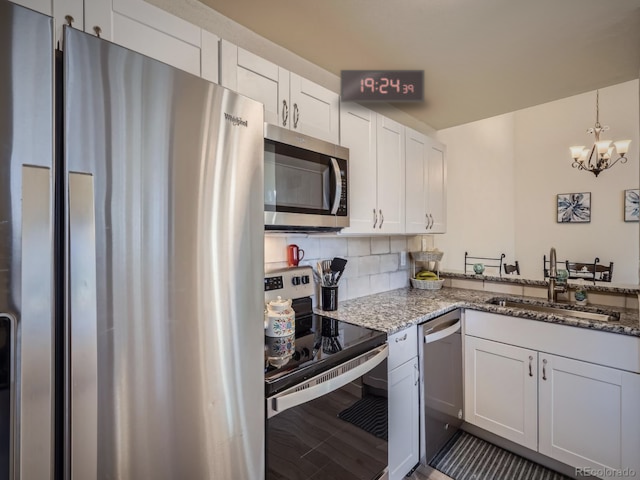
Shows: h=19 m=24
